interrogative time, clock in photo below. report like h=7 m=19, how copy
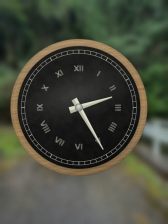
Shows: h=2 m=25
